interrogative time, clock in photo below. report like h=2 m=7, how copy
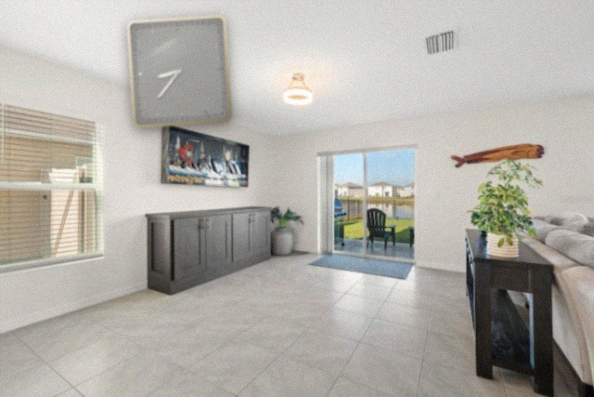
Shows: h=8 m=37
